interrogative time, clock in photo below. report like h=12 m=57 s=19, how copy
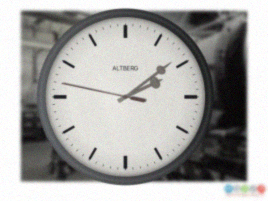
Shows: h=2 m=8 s=47
